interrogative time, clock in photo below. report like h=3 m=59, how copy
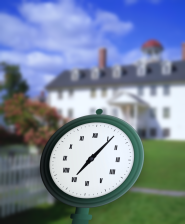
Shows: h=7 m=6
